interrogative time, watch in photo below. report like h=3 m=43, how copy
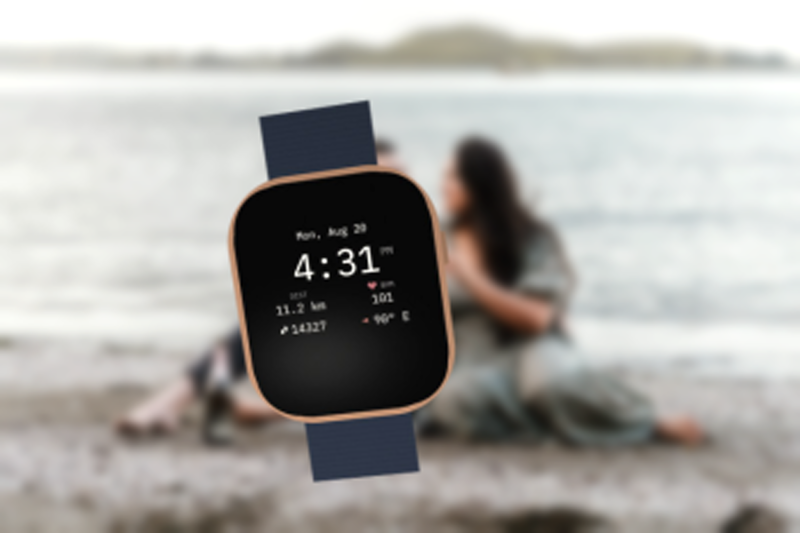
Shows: h=4 m=31
